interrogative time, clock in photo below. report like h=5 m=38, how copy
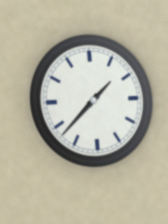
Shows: h=1 m=38
